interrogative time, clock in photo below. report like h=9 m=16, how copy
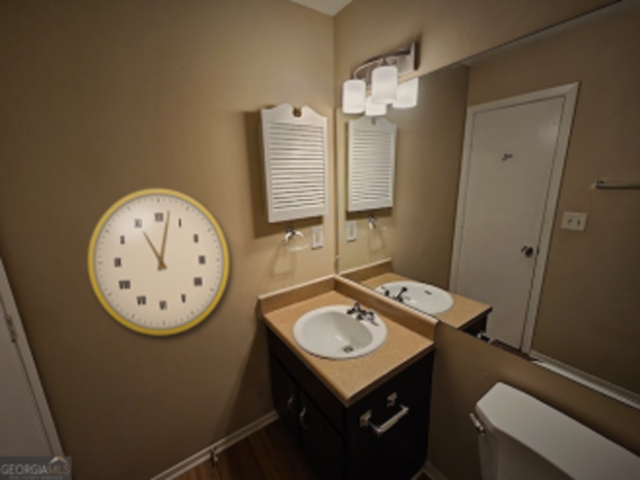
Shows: h=11 m=2
